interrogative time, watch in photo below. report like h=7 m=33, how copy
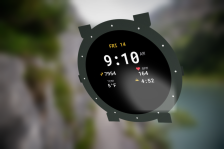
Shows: h=9 m=10
